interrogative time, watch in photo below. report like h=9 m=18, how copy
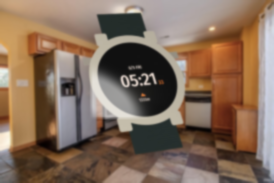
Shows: h=5 m=21
